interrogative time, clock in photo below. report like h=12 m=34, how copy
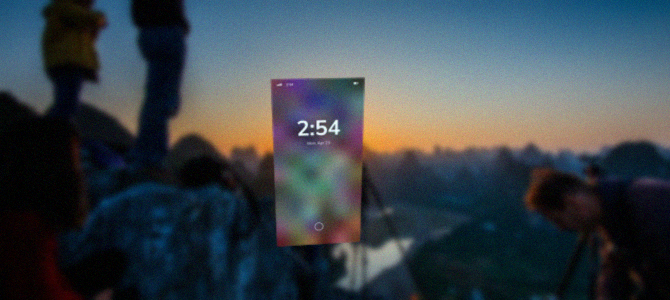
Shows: h=2 m=54
